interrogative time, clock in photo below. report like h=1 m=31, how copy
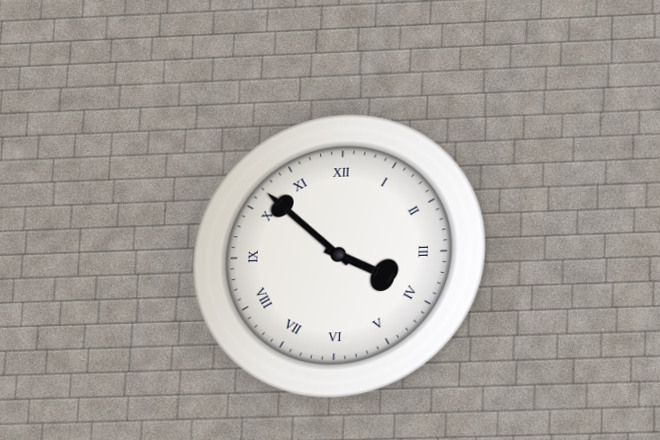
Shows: h=3 m=52
